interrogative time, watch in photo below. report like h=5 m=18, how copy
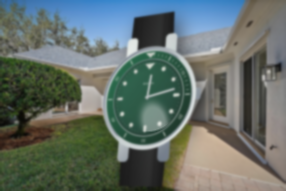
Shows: h=12 m=13
